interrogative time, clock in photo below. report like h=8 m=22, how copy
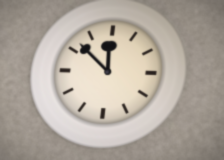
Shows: h=11 m=52
